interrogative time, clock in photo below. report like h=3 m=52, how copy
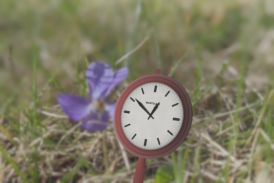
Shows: h=12 m=51
